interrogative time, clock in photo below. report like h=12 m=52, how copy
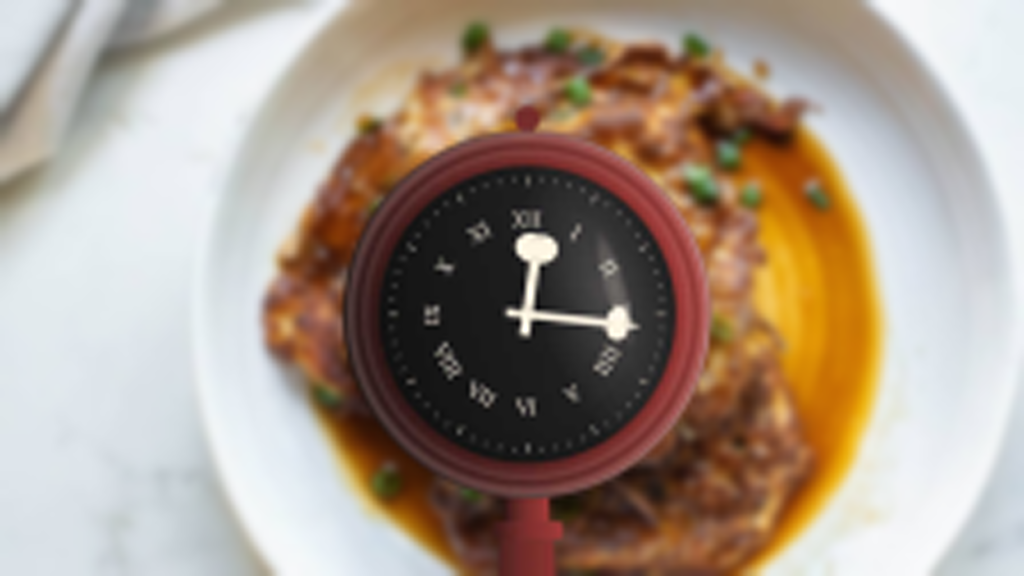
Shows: h=12 m=16
